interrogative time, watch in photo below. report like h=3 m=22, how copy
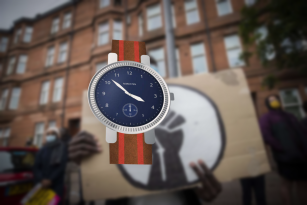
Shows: h=3 m=52
